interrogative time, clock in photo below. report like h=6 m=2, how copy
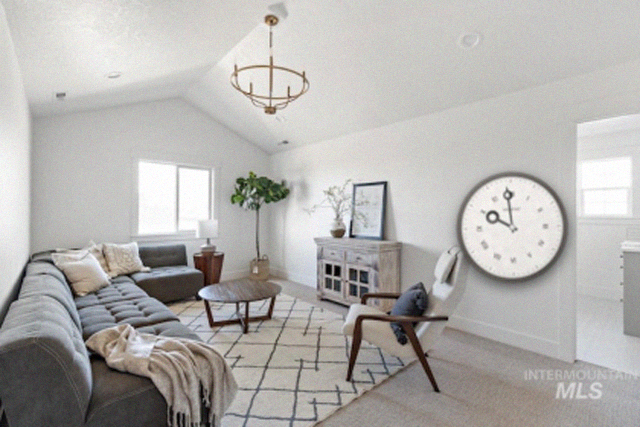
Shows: h=9 m=59
